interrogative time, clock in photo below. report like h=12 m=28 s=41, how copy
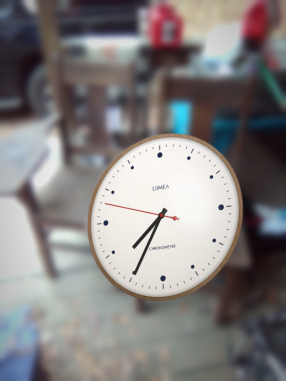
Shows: h=7 m=34 s=48
